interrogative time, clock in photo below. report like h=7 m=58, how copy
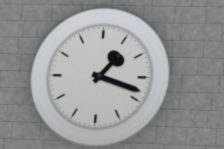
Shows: h=1 m=18
